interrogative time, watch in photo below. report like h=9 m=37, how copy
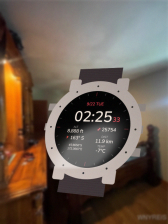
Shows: h=2 m=25
